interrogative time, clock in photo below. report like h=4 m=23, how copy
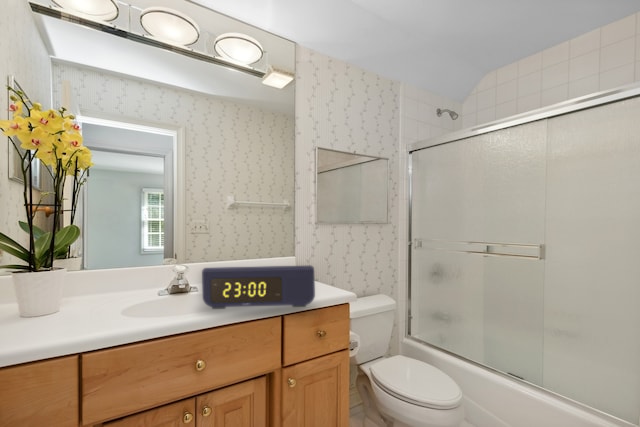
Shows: h=23 m=0
